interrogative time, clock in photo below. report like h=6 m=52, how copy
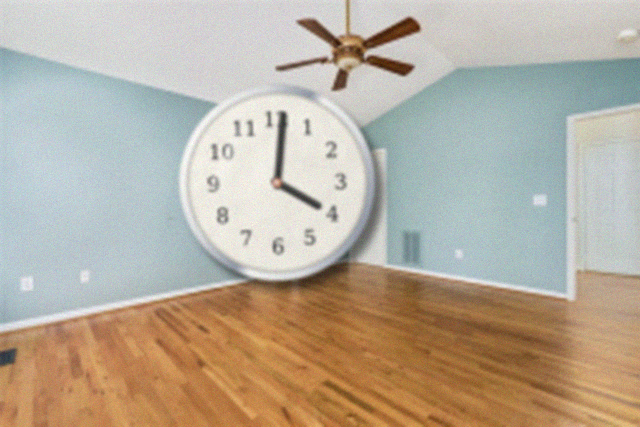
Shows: h=4 m=1
